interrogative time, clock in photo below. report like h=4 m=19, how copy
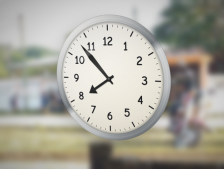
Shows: h=7 m=53
